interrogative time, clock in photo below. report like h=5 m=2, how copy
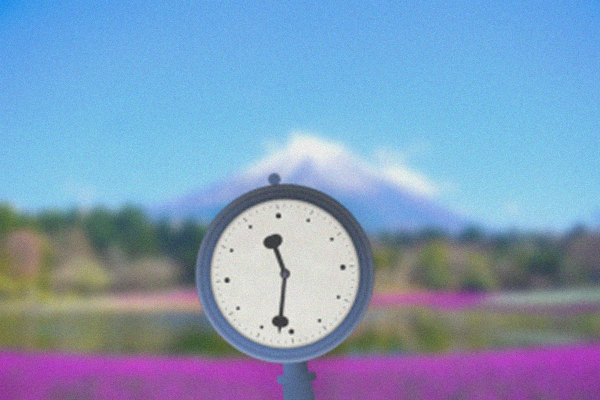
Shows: h=11 m=32
